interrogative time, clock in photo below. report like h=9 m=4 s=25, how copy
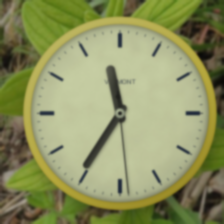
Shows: h=11 m=35 s=29
